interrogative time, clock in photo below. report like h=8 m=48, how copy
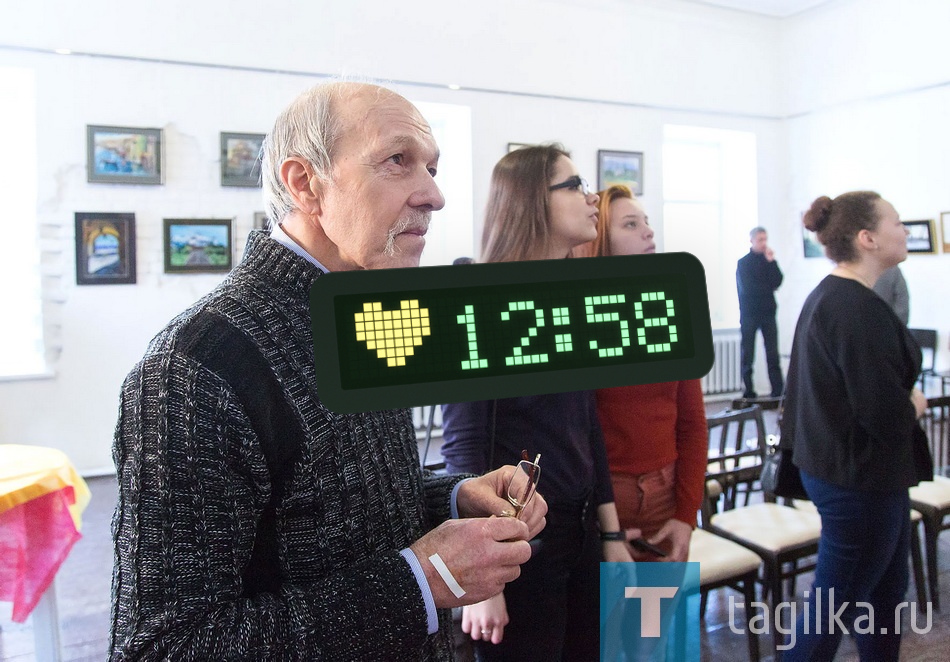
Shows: h=12 m=58
